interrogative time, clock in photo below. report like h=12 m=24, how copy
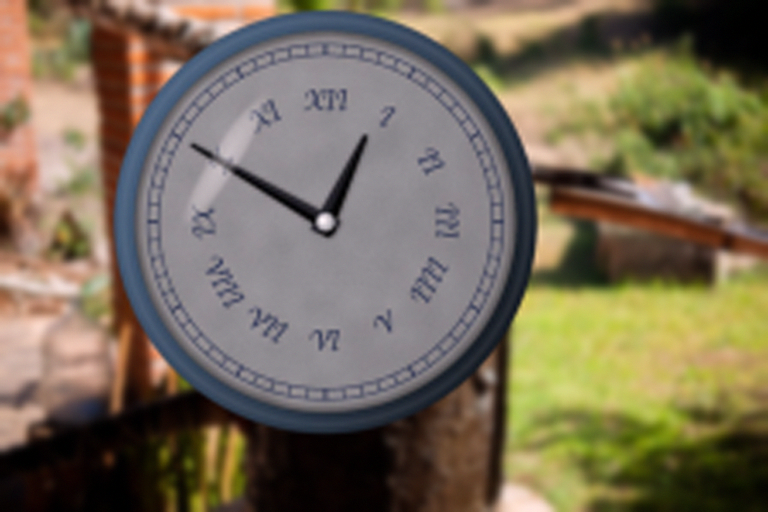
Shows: h=12 m=50
